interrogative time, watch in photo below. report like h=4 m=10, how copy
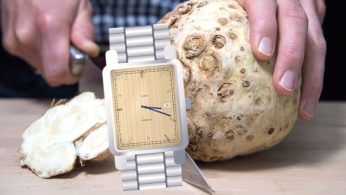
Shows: h=3 m=19
